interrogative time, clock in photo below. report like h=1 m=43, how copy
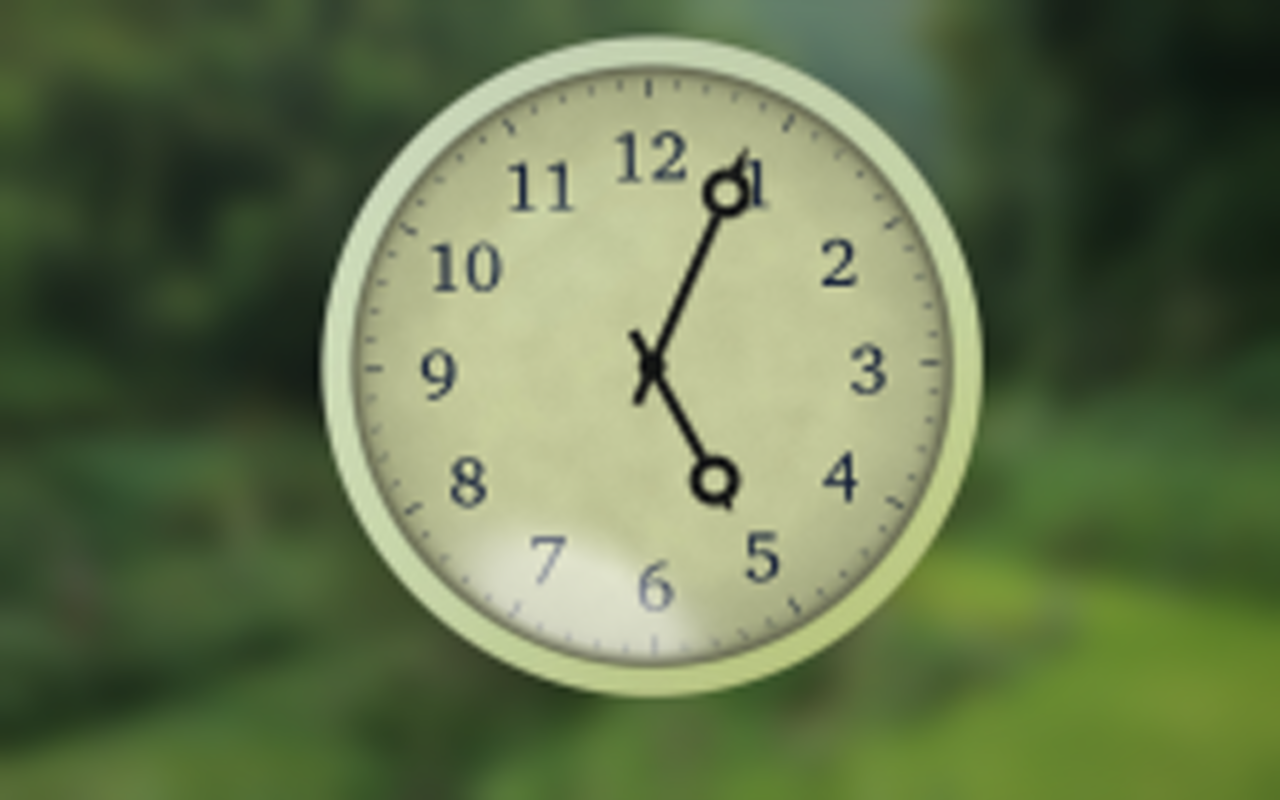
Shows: h=5 m=4
